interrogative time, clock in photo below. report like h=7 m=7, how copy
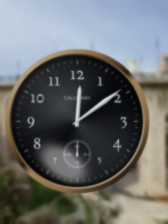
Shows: h=12 m=9
